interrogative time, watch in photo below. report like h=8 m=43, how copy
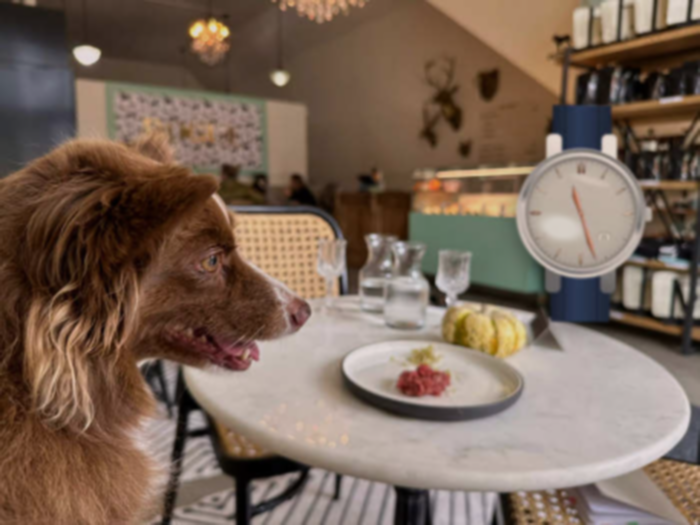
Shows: h=11 m=27
